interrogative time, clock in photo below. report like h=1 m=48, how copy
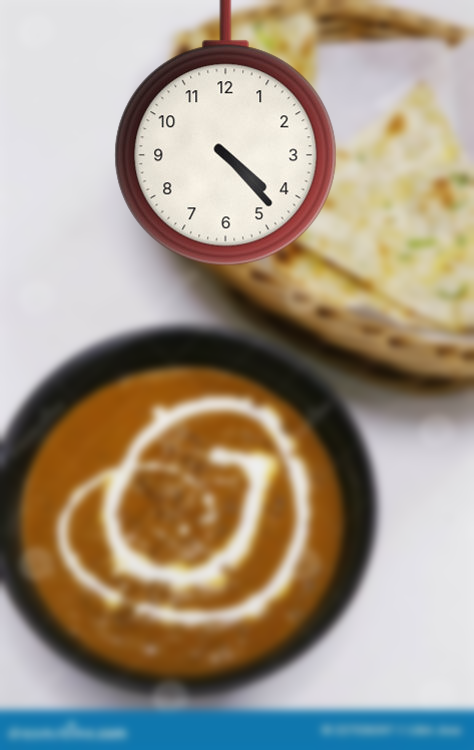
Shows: h=4 m=23
